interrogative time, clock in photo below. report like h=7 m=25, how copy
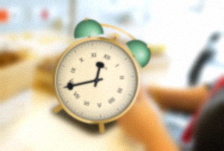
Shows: h=11 m=39
